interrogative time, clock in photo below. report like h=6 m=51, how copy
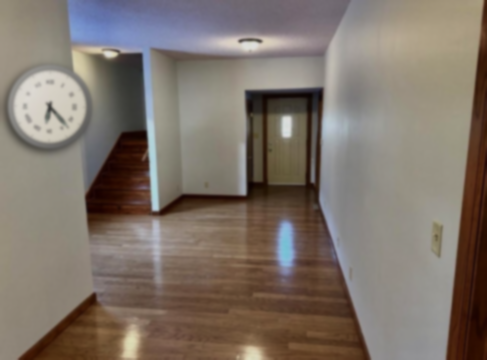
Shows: h=6 m=23
